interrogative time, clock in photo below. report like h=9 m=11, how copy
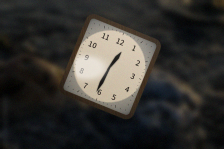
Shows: h=12 m=31
